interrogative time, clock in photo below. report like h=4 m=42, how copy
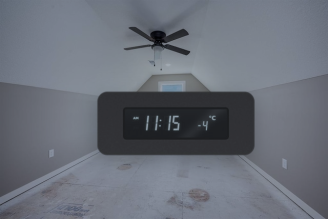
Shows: h=11 m=15
